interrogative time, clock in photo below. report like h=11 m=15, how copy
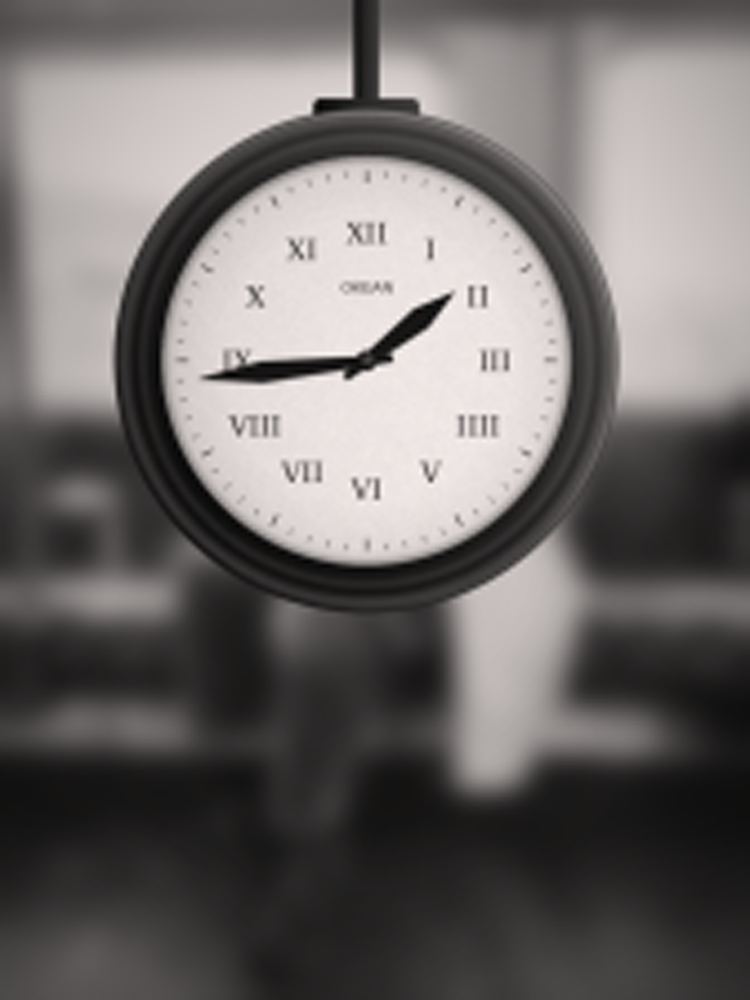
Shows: h=1 m=44
